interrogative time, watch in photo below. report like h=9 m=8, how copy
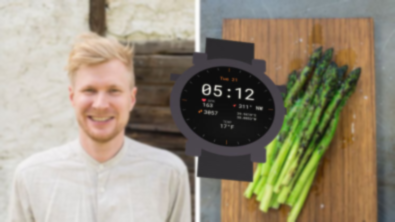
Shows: h=5 m=12
